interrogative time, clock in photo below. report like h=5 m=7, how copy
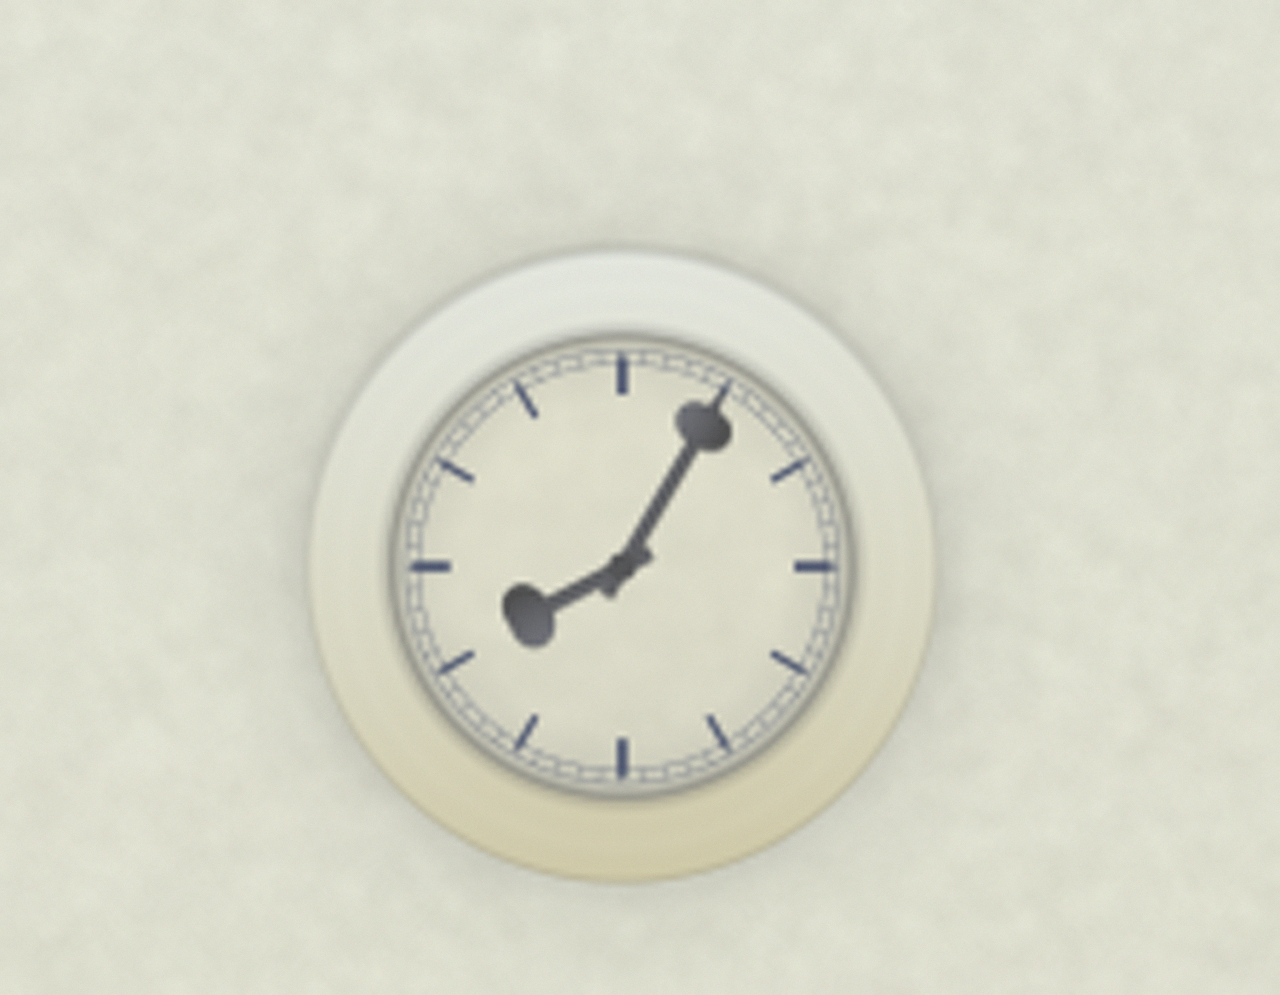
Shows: h=8 m=5
